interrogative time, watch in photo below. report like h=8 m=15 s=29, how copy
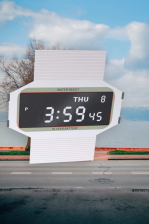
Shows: h=3 m=59 s=45
